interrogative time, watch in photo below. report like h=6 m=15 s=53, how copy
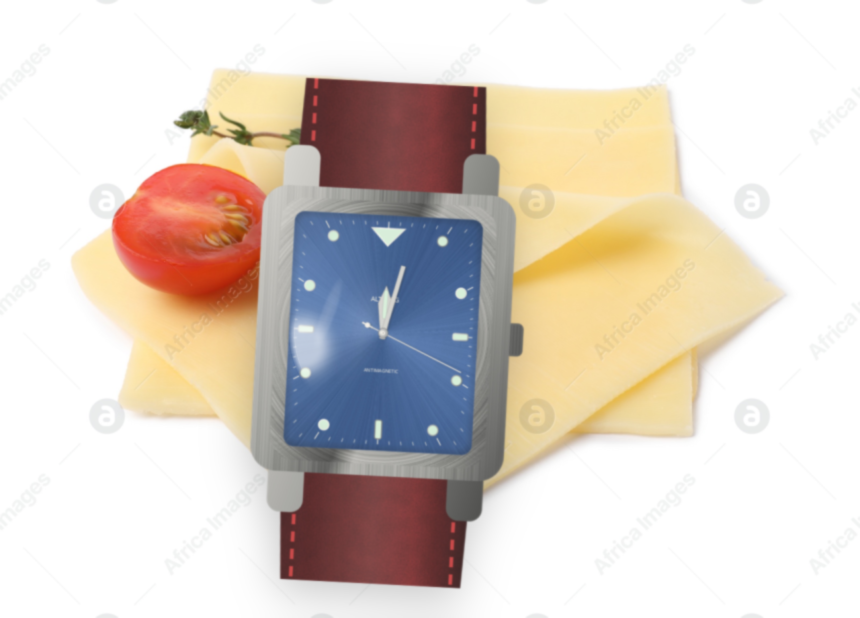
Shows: h=12 m=2 s=19
